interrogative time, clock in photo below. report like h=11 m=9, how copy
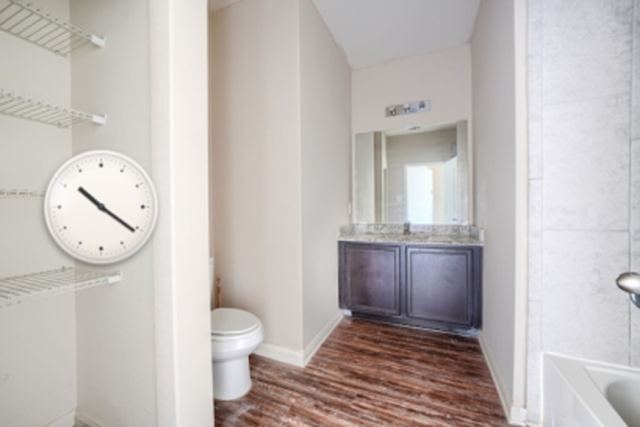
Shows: h=10 m=21
